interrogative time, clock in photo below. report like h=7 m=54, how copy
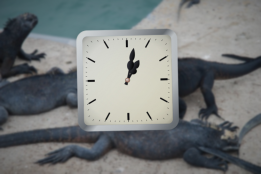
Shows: h=1 m=2
